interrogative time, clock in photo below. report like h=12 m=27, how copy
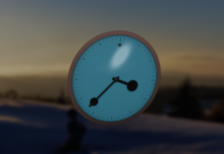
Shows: h=3 m=37
